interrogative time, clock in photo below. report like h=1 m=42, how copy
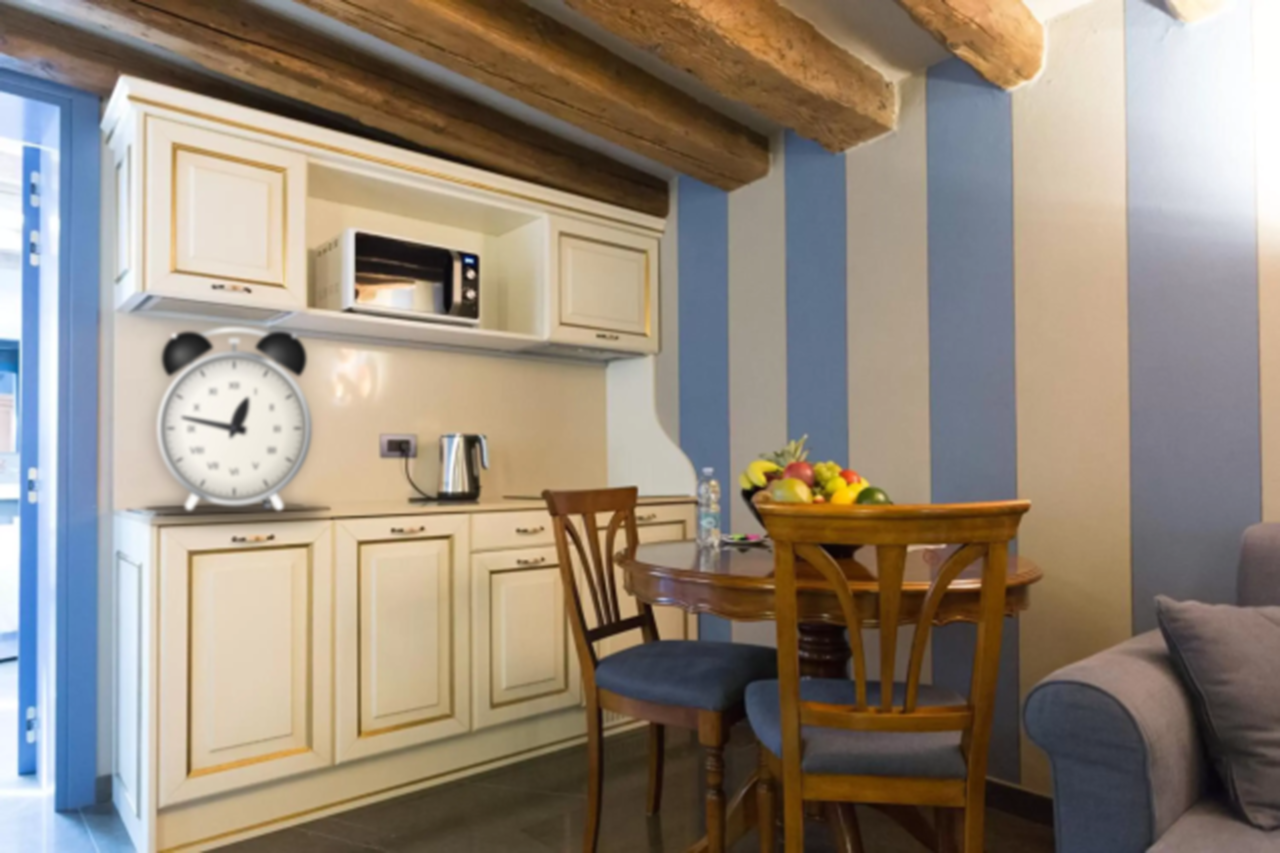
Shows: h=12 m=47
